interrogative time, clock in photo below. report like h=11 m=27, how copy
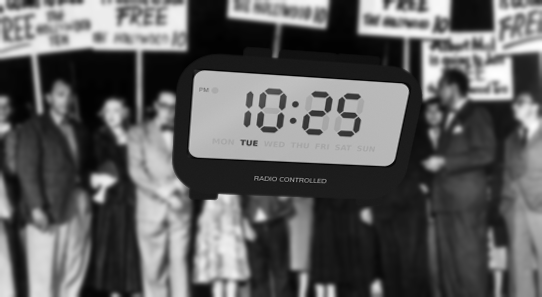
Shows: h=10 m=25
